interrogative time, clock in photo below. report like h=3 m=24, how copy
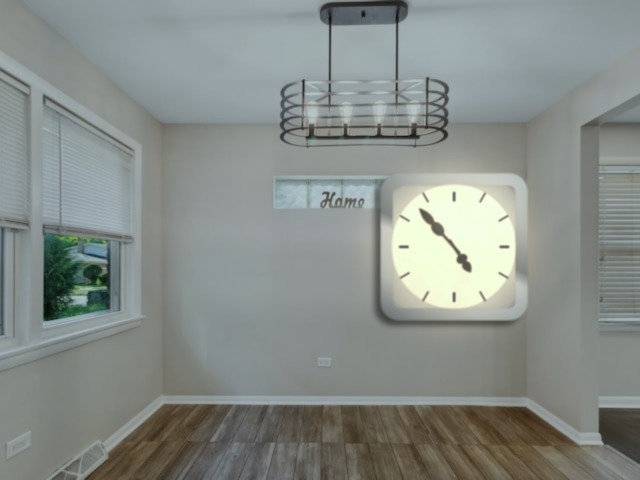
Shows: h=4 m=53
